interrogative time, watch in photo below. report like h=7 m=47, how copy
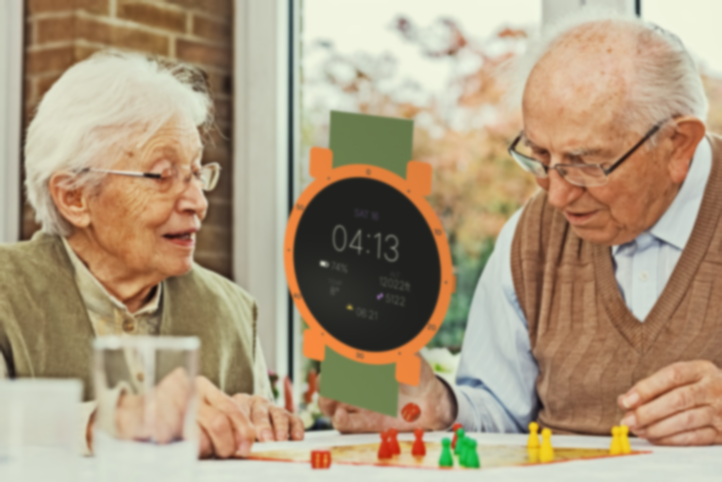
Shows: h=4 m=13
